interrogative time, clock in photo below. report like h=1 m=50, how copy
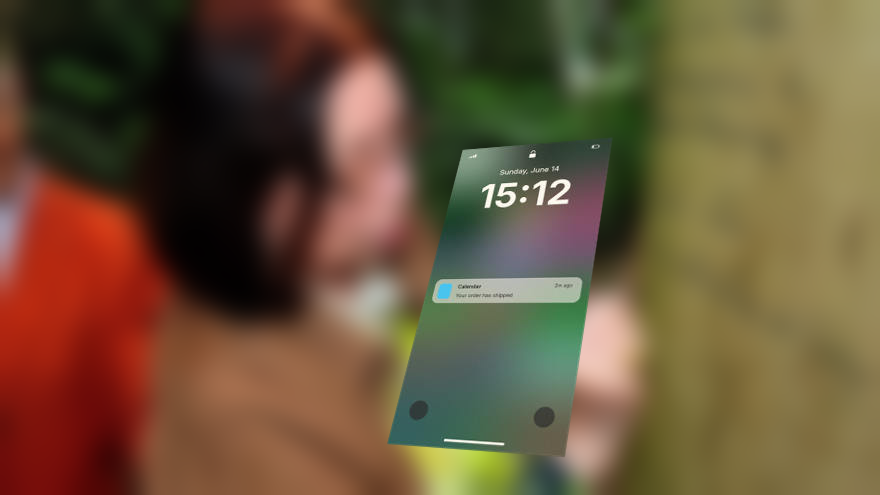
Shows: h=15 m=12
